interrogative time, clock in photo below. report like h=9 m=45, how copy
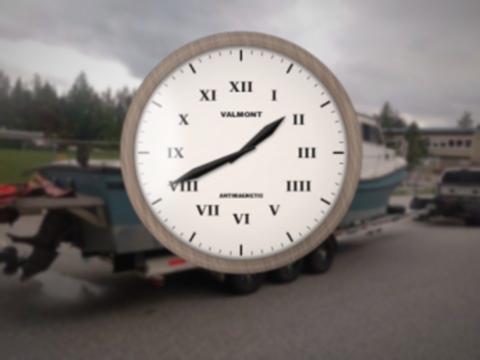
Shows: h=1 m=41
